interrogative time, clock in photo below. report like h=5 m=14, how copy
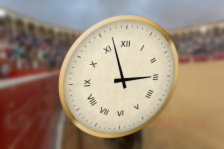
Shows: h=2 m=57
